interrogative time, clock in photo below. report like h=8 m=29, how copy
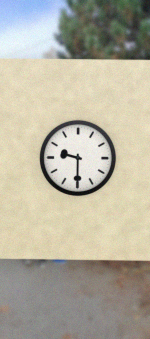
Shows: h=9 m=30
